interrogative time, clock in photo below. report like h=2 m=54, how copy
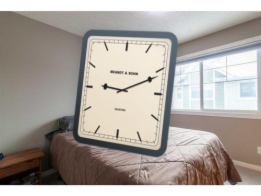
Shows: h=9 m=11
